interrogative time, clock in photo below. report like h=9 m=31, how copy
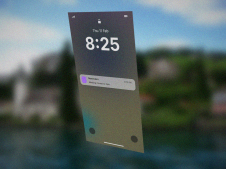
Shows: h=8 m=25
